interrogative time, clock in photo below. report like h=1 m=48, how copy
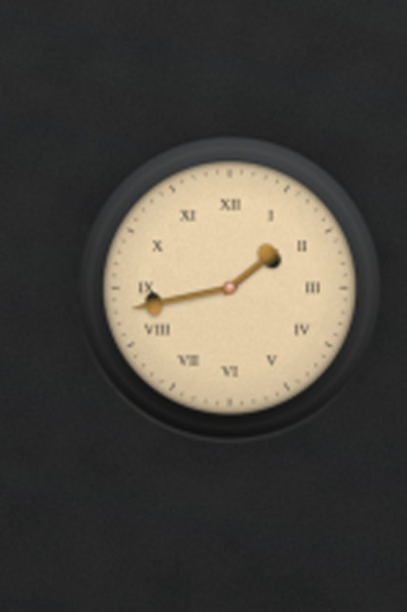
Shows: h=1 m=43
